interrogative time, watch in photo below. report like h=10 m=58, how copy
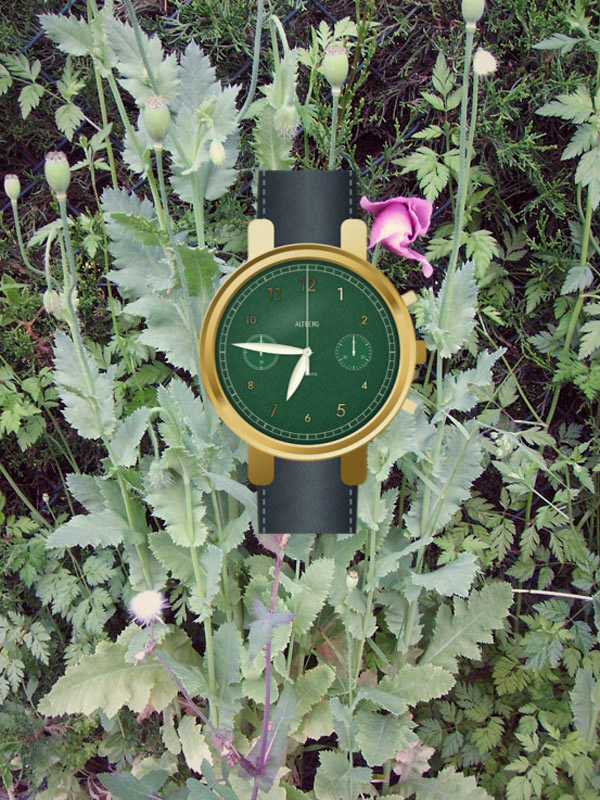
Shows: h=6 m=46
